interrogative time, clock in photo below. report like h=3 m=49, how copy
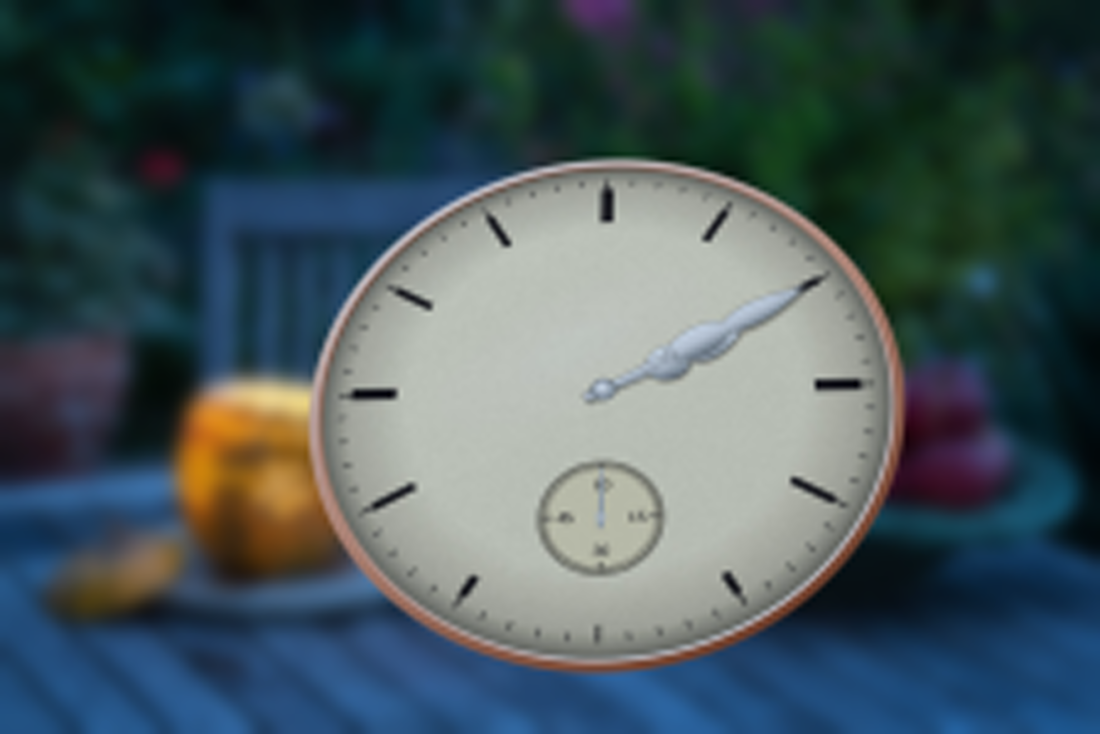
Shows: h=2 m=10
